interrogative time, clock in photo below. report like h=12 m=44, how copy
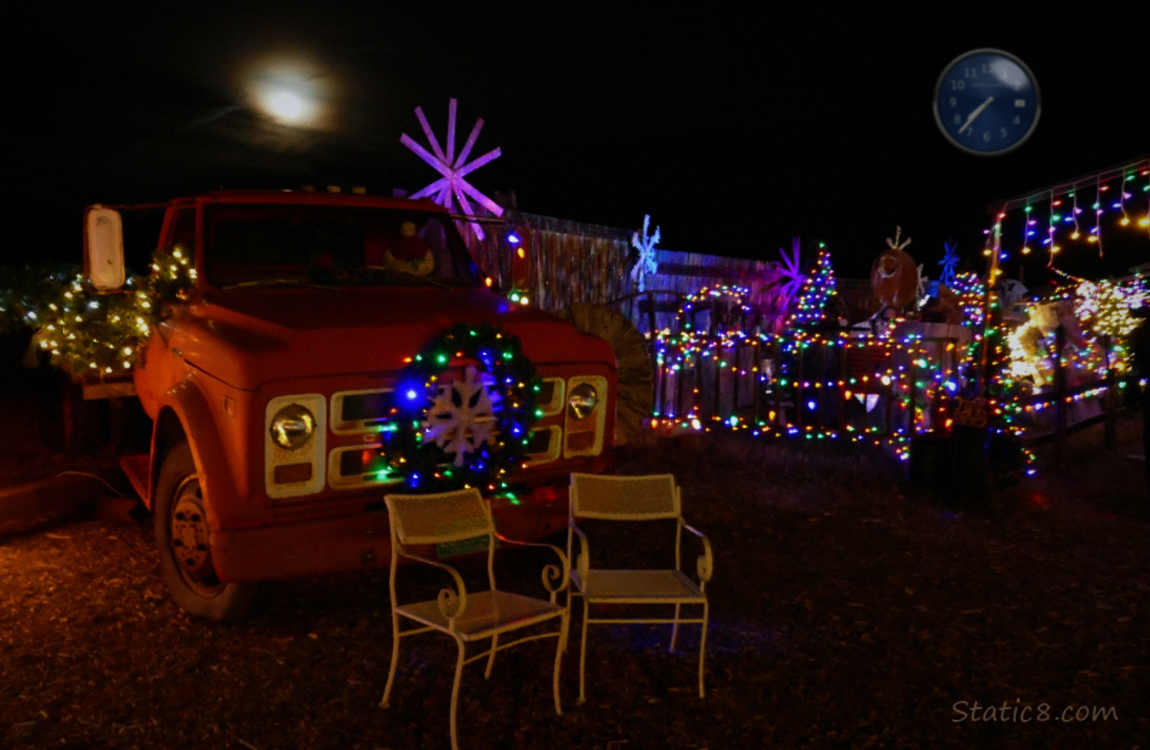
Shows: h=7 m=37
